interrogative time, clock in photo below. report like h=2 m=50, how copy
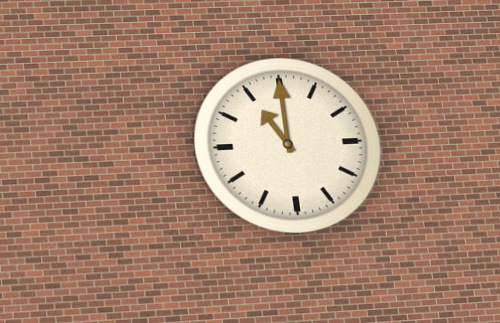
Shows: h=11 m=0
